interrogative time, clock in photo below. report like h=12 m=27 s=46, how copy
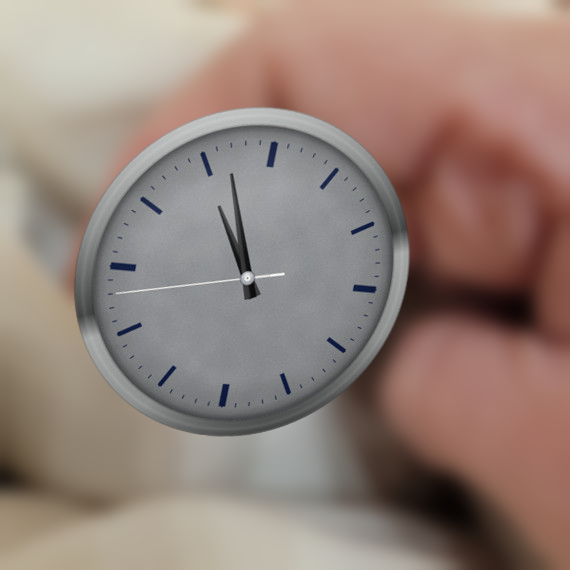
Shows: h=10 m=56 s=43
